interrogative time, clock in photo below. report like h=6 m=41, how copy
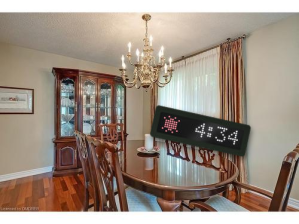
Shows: h=4 m=34
